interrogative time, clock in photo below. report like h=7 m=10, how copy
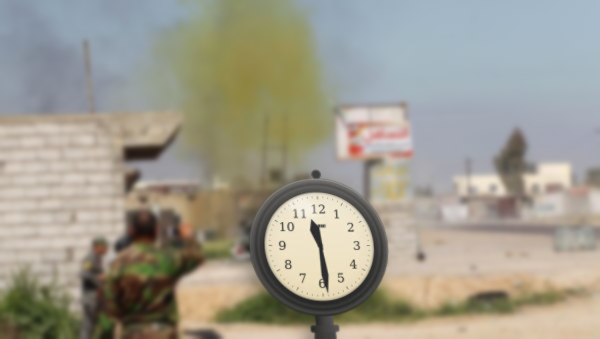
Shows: h=11 m=29
